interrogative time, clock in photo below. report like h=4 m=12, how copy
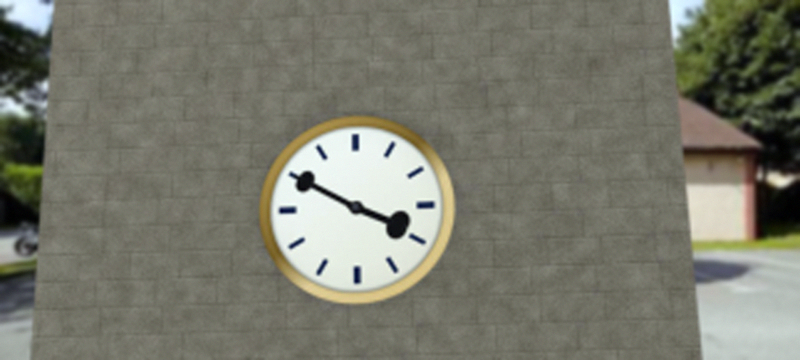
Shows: h=3 m=50
